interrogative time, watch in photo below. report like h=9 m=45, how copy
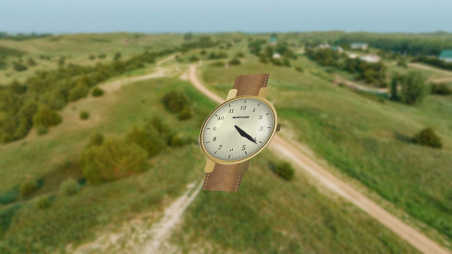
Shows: h=4 m=21
